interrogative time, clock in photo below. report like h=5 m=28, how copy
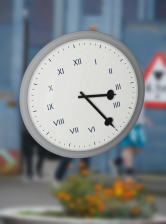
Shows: h=3 m=25
